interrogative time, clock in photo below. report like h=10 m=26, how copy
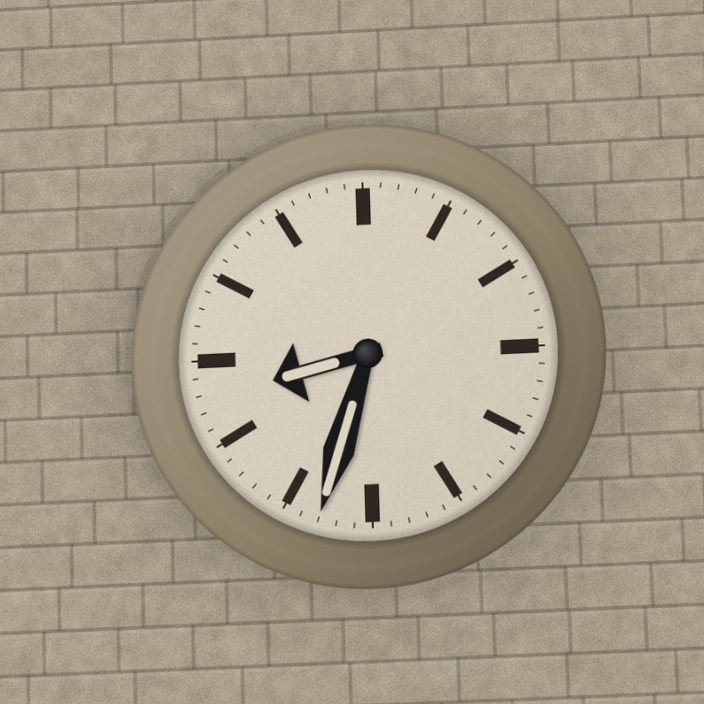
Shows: h=8 m=33
